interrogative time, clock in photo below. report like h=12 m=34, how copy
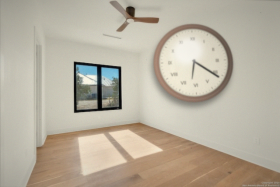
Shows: h=6 m=21
